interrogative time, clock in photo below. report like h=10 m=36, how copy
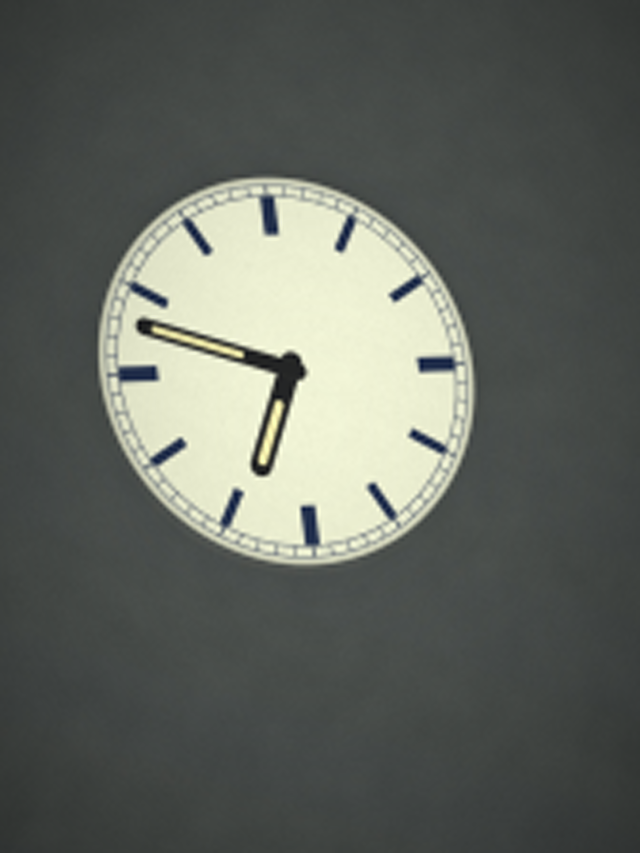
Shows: h=6 m=48
